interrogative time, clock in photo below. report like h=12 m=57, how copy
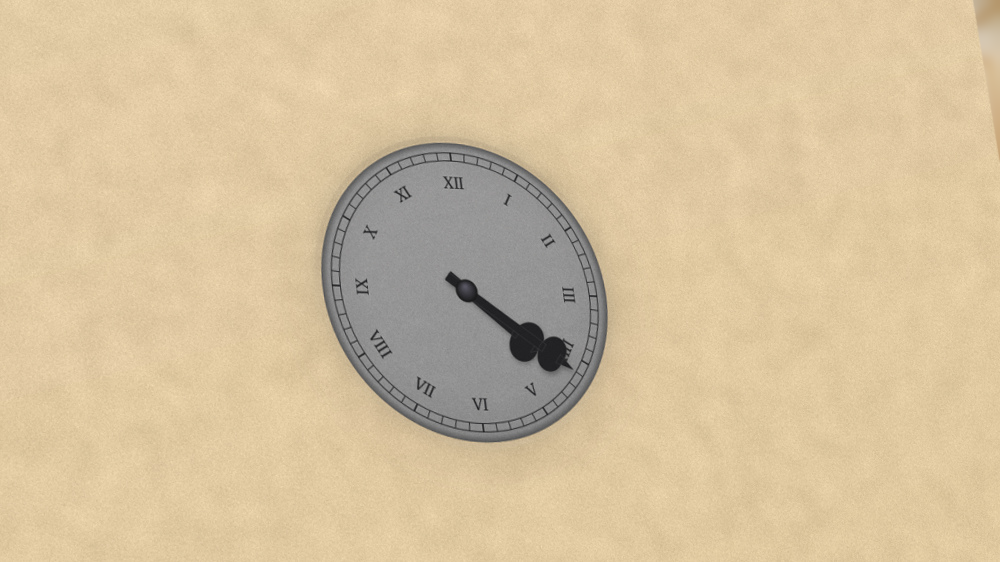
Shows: h=4 m=21
